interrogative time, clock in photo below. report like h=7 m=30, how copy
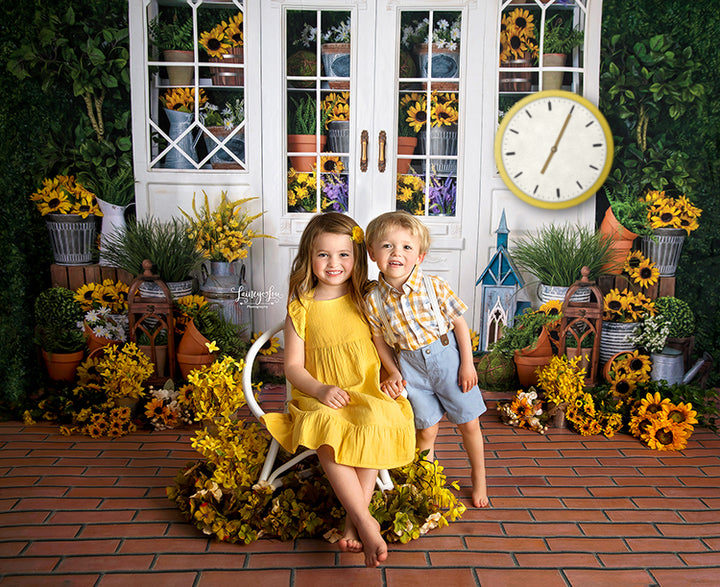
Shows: h=7 m=5
